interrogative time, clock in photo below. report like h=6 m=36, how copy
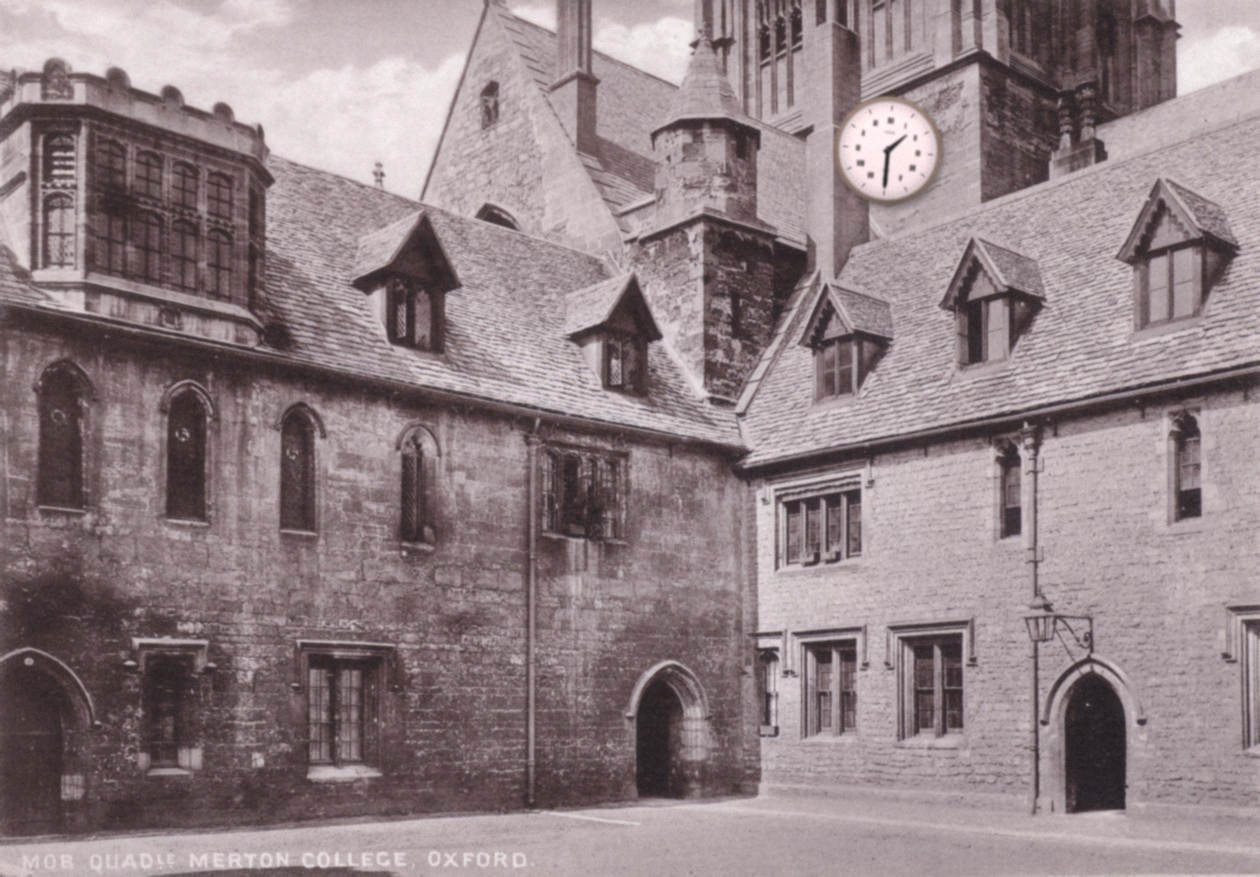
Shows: h=1 m=30
